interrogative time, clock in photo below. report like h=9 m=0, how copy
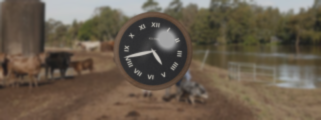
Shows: h=4 m=42
